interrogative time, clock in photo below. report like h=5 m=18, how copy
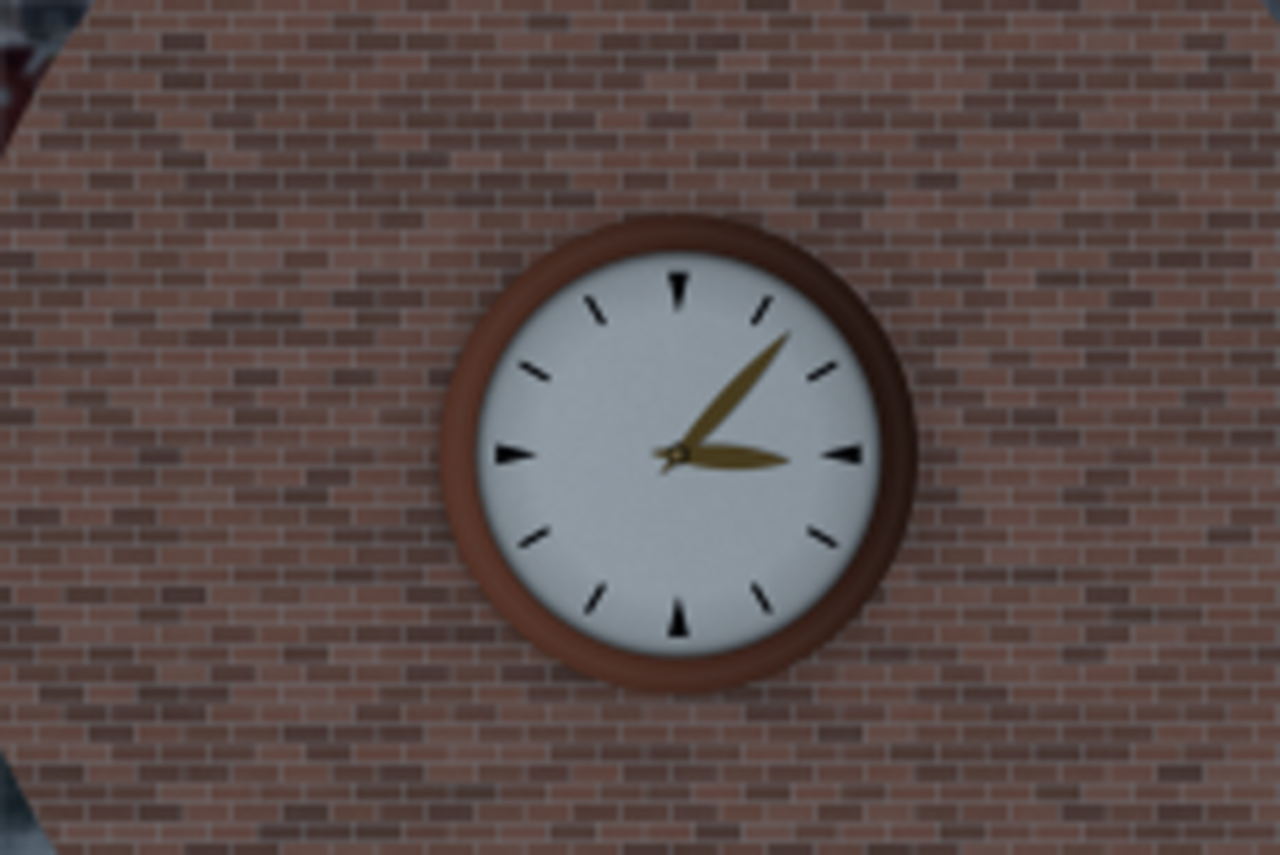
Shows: h=3 m=7
